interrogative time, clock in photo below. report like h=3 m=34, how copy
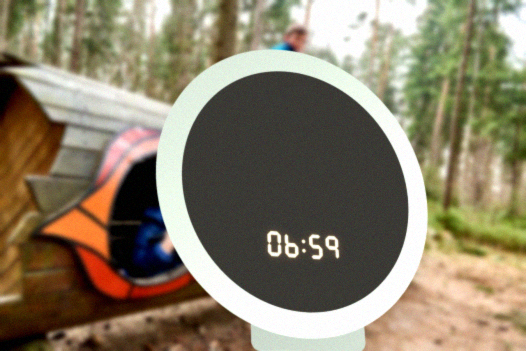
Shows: h=6 m=59
